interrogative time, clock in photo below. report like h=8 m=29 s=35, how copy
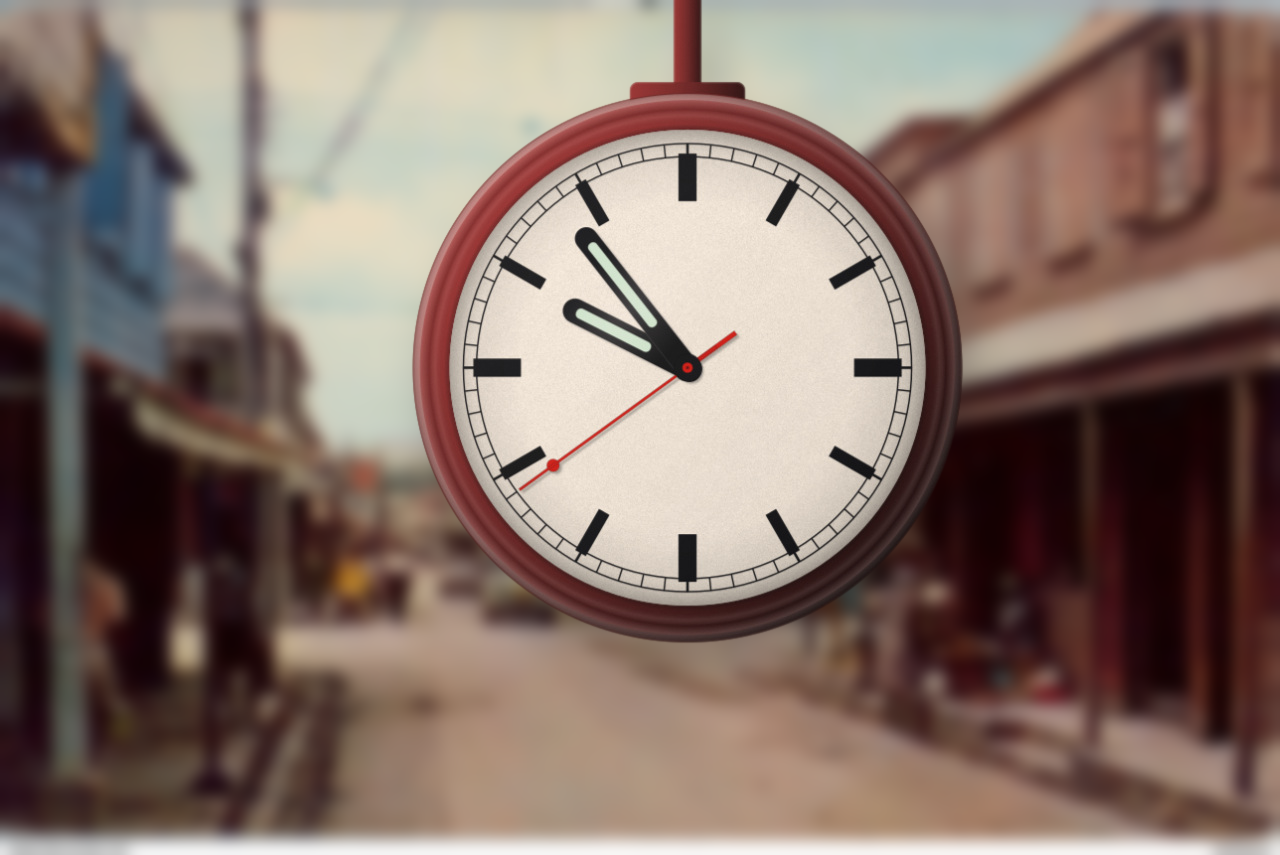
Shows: h=9 m=53 s=39
